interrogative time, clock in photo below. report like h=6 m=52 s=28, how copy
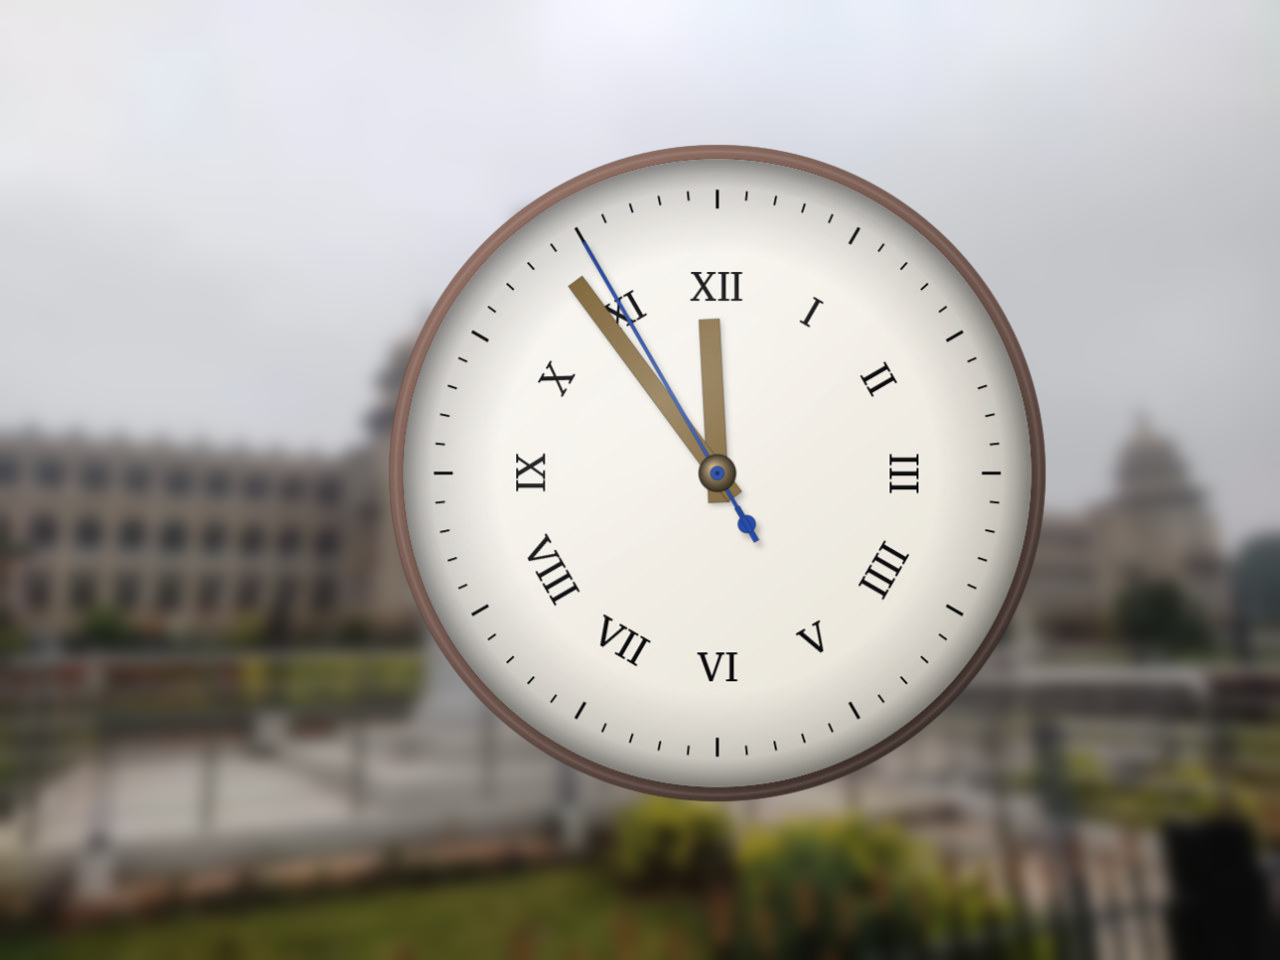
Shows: h=11 m=53 s=55
